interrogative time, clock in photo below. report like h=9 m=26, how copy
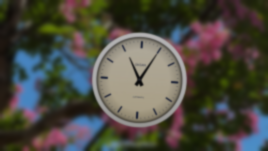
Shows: h=11 m=5
